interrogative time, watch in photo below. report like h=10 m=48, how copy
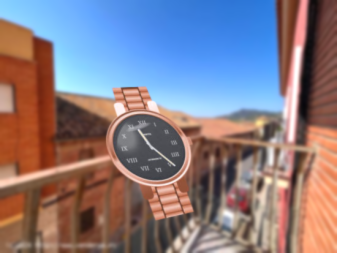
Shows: h=11 m=24
